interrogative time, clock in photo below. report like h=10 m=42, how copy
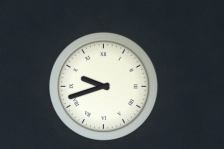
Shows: h=9 m=42
